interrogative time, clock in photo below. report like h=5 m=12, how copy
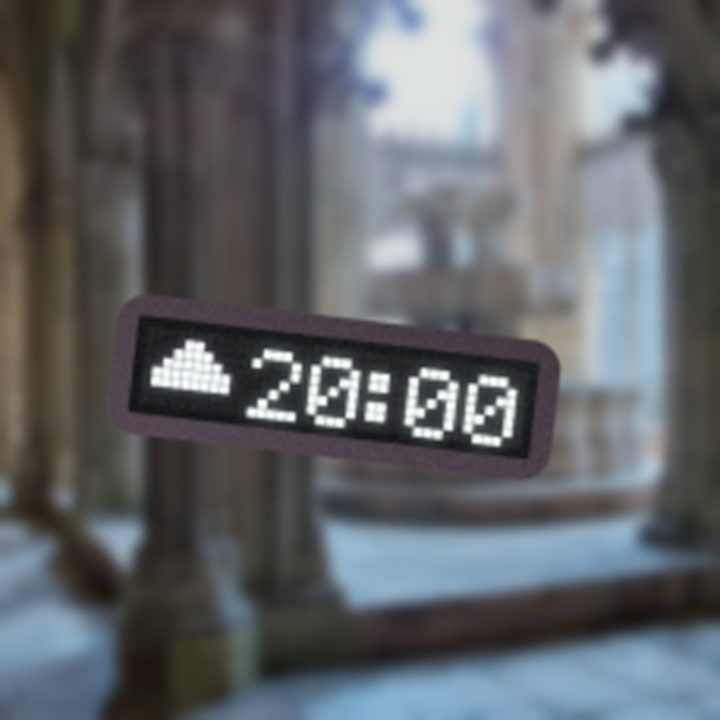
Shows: h=20 m=0
